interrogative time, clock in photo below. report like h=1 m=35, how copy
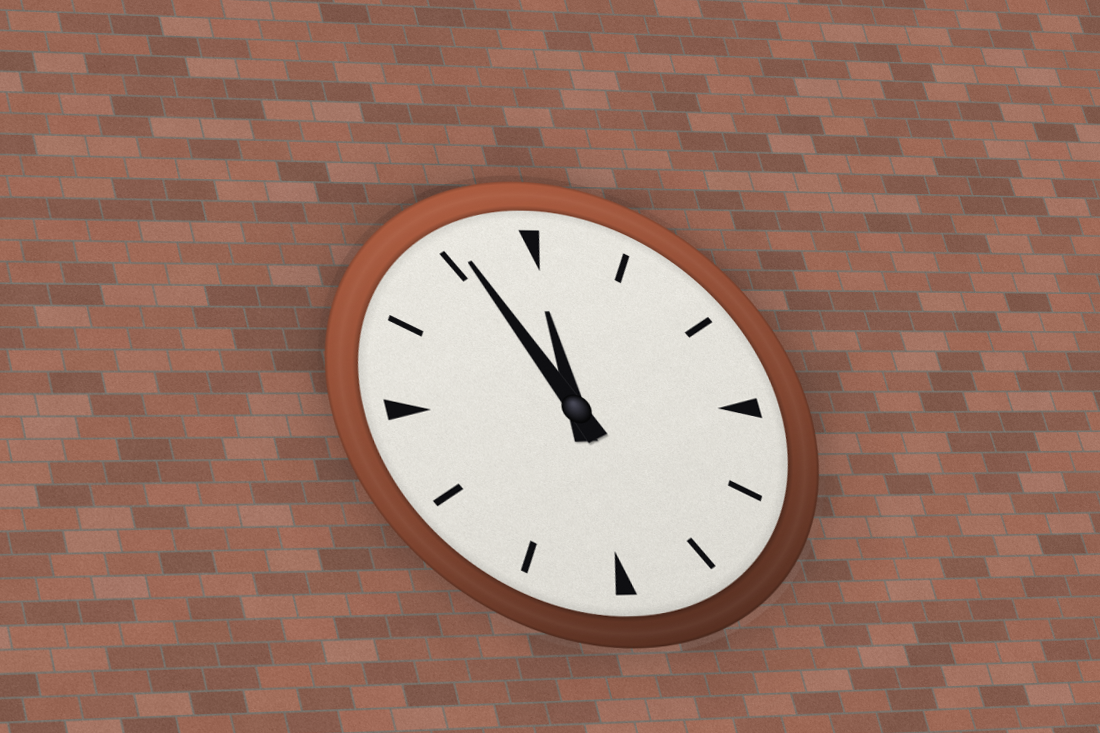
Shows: h=11 m=56
